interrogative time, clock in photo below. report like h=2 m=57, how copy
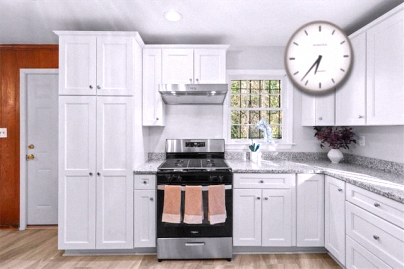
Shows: h=6 m=37
